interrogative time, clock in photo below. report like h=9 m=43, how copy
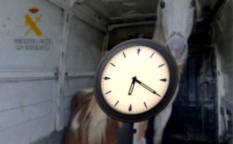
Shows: h=6 m=20
